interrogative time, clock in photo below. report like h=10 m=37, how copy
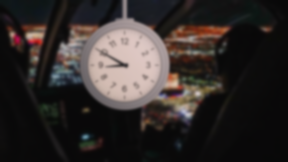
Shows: h=8 m=50
